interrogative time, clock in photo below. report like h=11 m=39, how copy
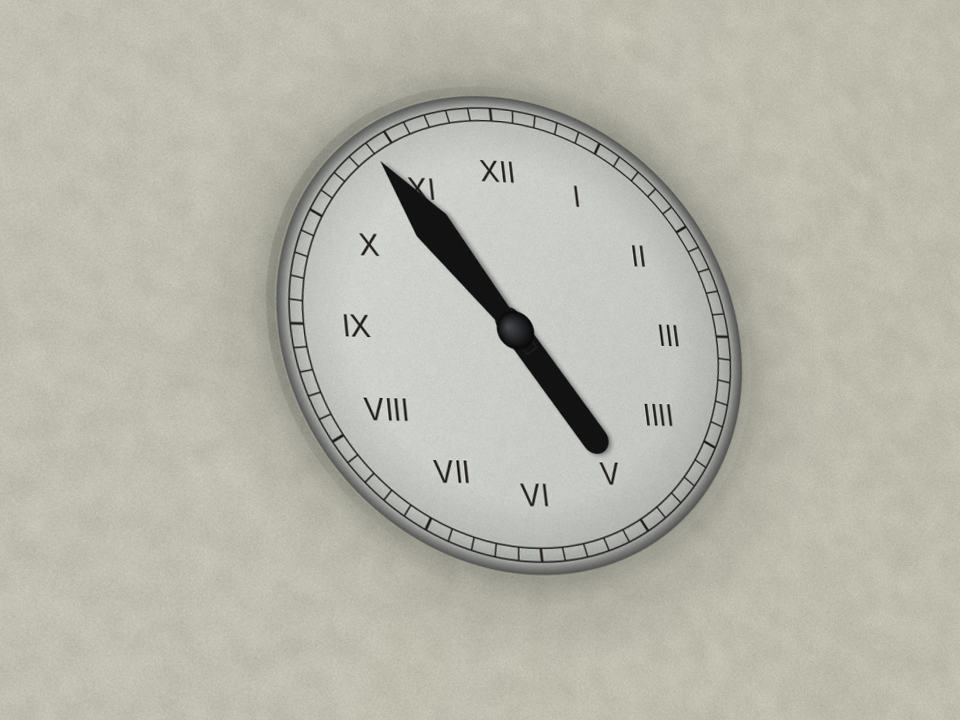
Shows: h=4 m=54
